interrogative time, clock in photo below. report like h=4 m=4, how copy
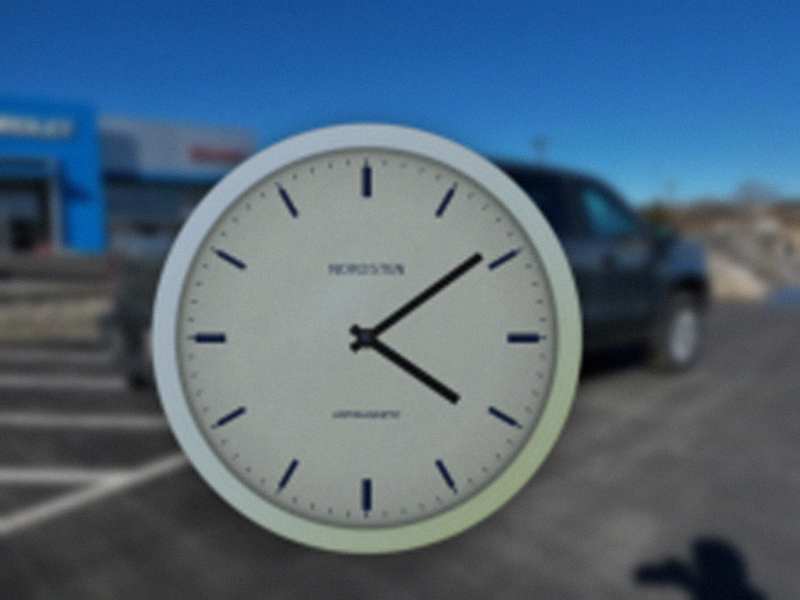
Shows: h=4 m=9
